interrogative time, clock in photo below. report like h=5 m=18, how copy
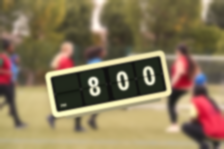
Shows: h=8 m=0
